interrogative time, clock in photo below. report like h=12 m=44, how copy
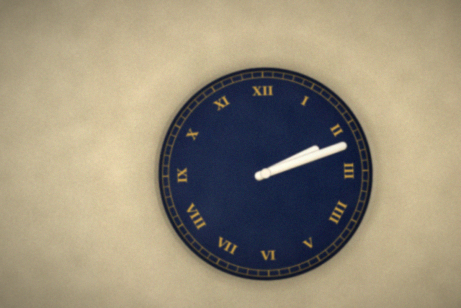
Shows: h=2 m=12
